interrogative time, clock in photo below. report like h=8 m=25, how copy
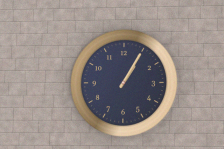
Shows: h=1 m=5
